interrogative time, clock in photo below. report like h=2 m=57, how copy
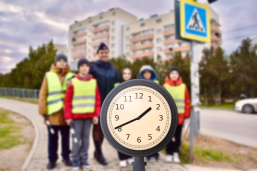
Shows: h=1 m=41
